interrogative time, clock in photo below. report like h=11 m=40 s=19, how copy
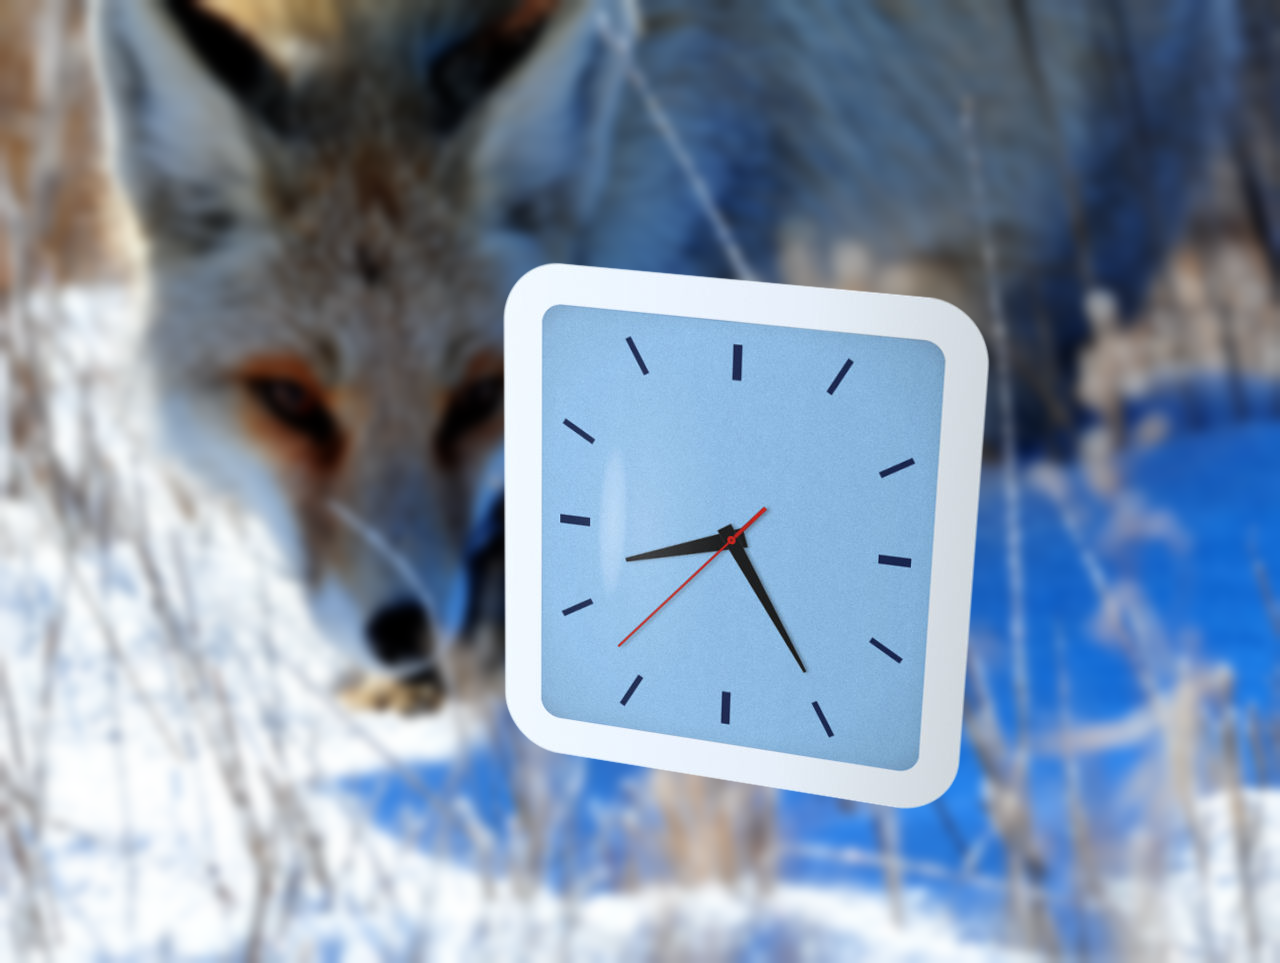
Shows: h=8 m=24 s=37
